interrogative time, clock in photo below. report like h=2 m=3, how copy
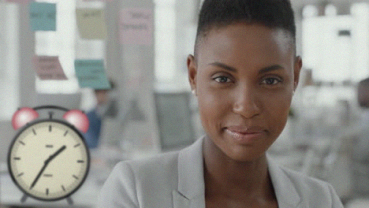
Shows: h=1 m=35
